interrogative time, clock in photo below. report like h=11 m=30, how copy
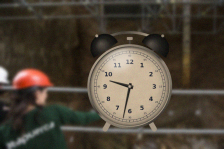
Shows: h=9 m=32
